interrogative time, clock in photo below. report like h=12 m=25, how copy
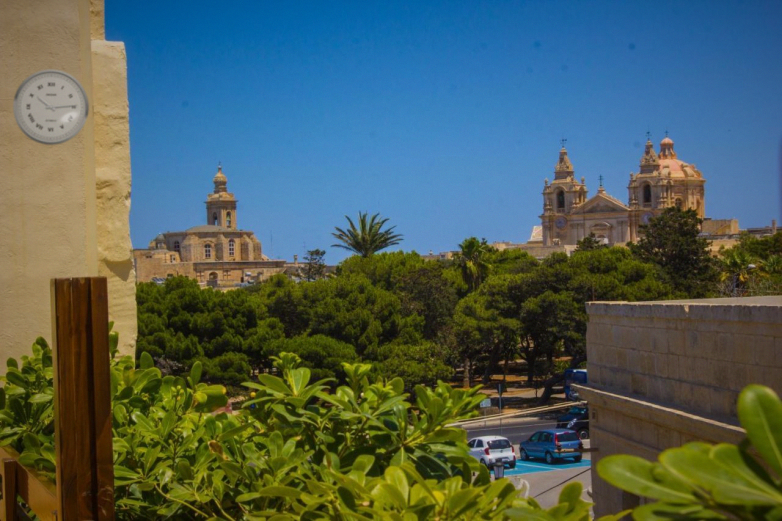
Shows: h=10 m=14
